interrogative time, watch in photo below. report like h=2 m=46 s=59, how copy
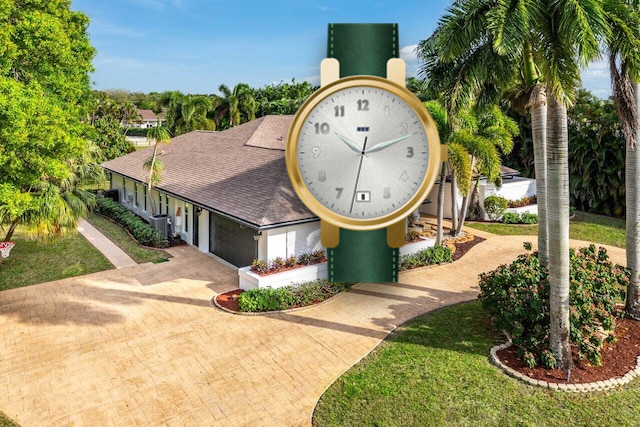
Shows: h=10 m=11 s=32
